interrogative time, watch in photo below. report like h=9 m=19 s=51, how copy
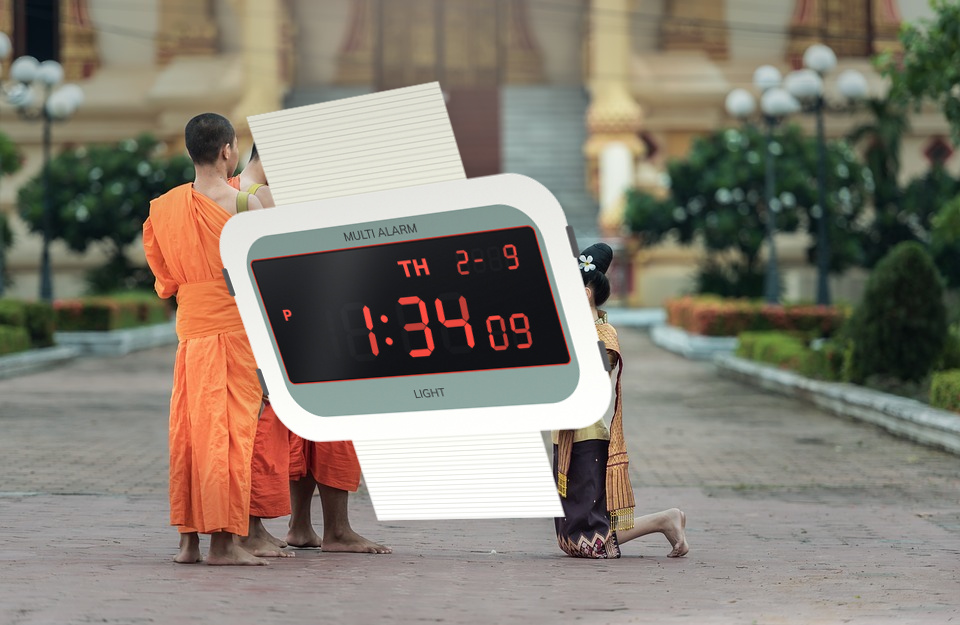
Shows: h=1 m=34 s=9
